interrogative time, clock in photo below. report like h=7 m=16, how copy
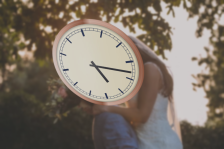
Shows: h=5 m=18
